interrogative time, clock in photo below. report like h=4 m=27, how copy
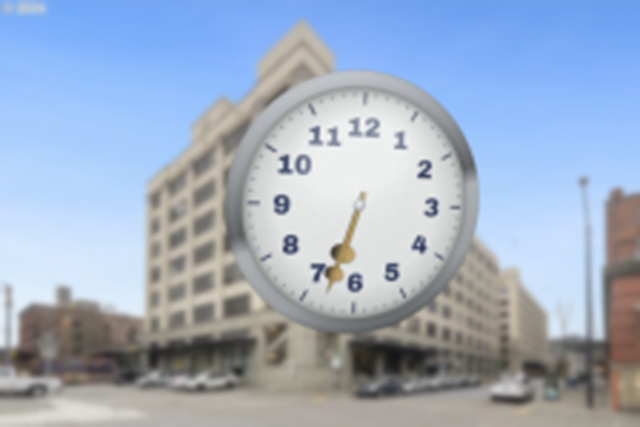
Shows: h=6 m=33
